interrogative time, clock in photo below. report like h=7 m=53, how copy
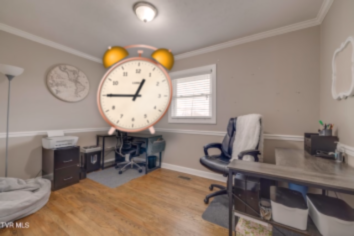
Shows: h=12 m=45
